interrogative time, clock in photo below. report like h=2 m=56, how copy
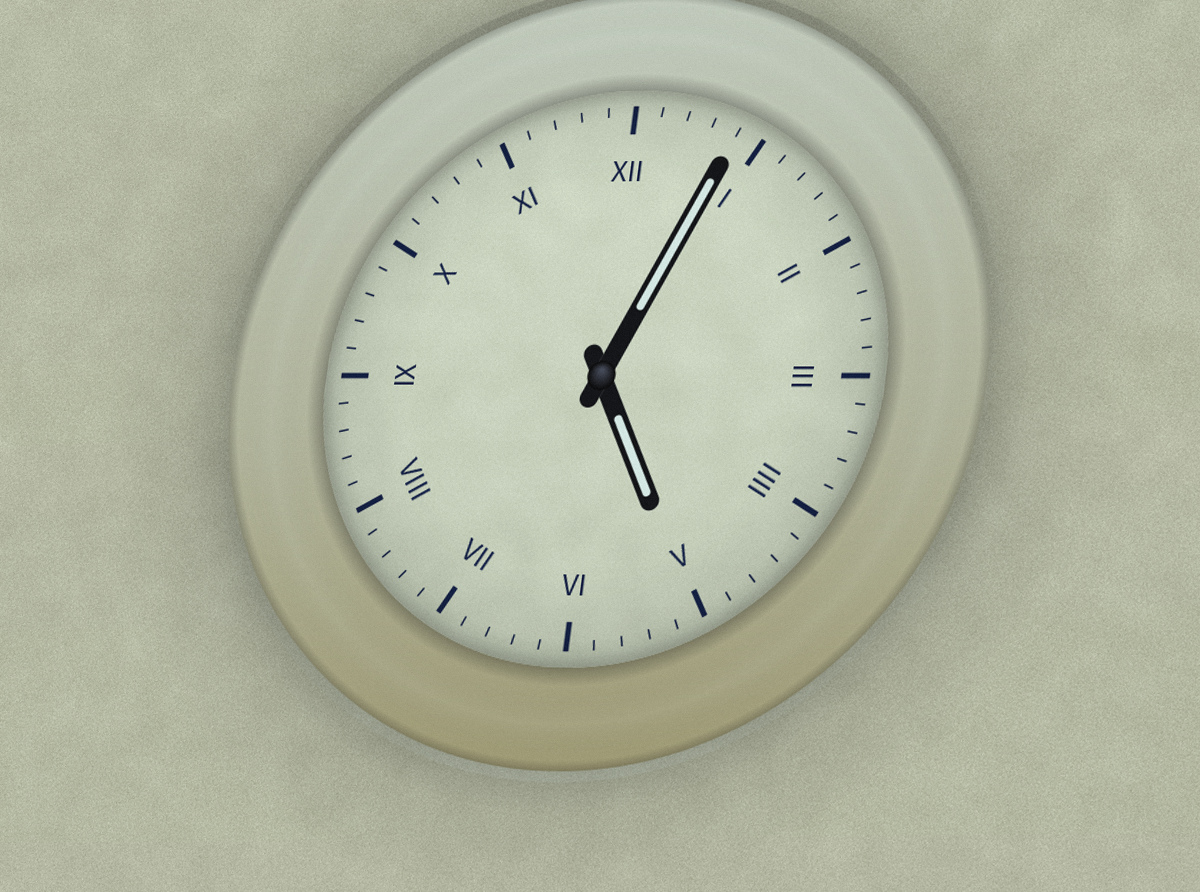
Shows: h=5 m=4
